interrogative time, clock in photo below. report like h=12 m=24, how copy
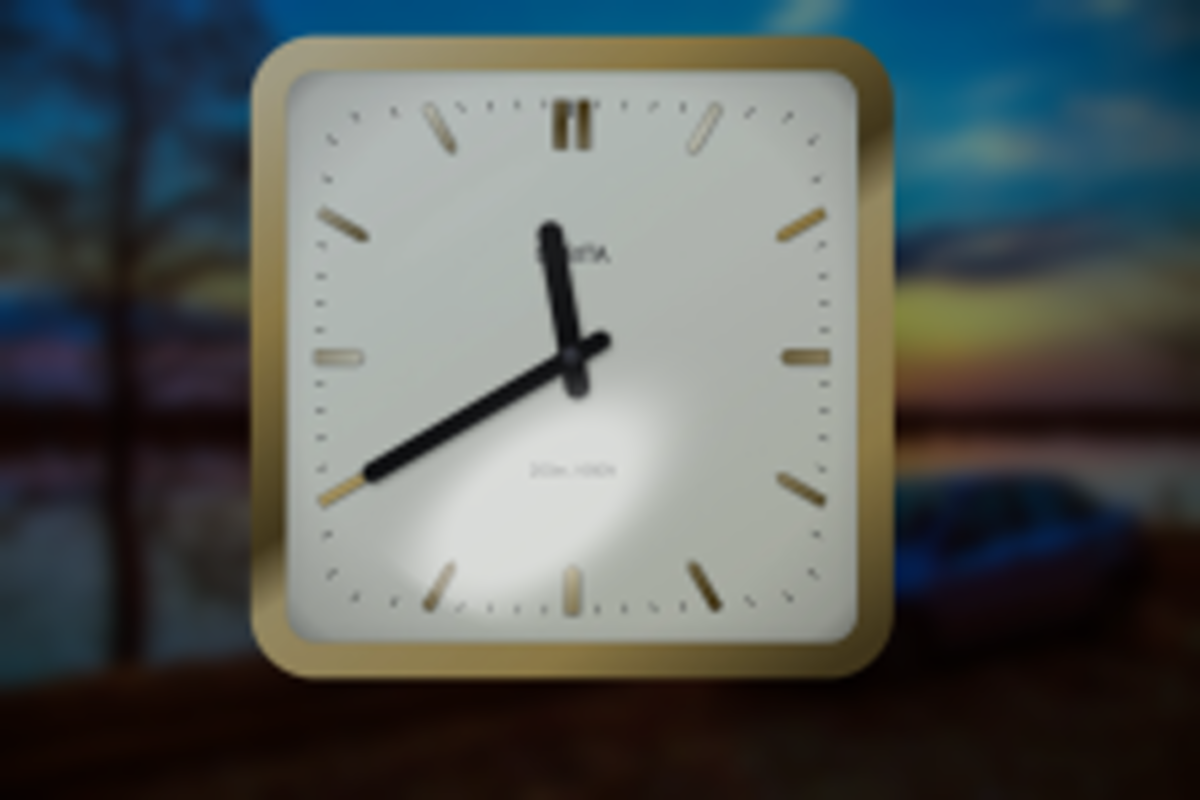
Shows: h=11 m=40
